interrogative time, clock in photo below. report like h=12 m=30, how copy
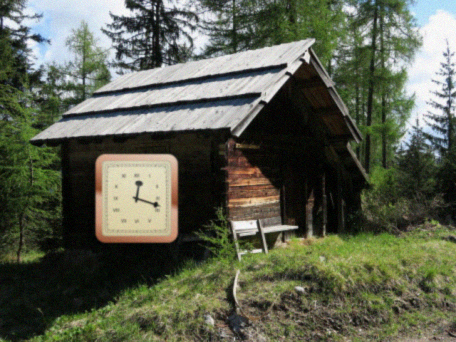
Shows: h=12 m=18
